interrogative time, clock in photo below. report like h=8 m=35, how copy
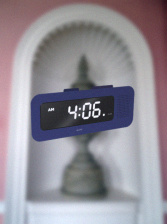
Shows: h=4 m=6
